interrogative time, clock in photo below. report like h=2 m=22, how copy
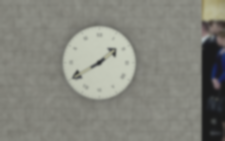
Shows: h=1 m=40
